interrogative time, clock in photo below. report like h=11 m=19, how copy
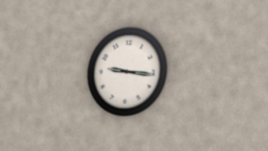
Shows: h=9 m=16
